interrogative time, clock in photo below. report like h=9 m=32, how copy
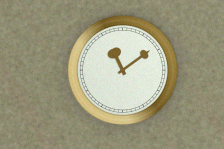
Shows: h=11 m=9
